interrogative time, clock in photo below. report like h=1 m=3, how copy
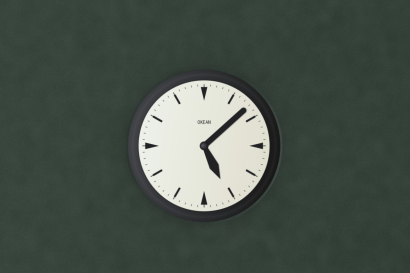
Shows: h=5 m=8
